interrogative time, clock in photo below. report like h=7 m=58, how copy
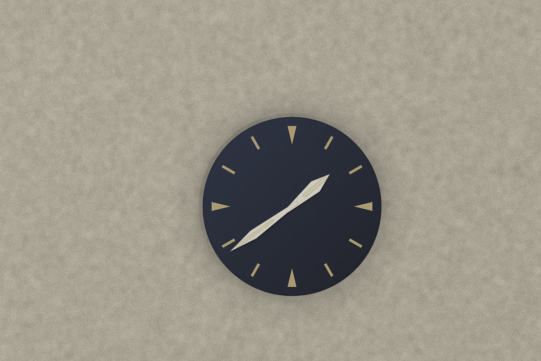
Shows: h=1 m=39
